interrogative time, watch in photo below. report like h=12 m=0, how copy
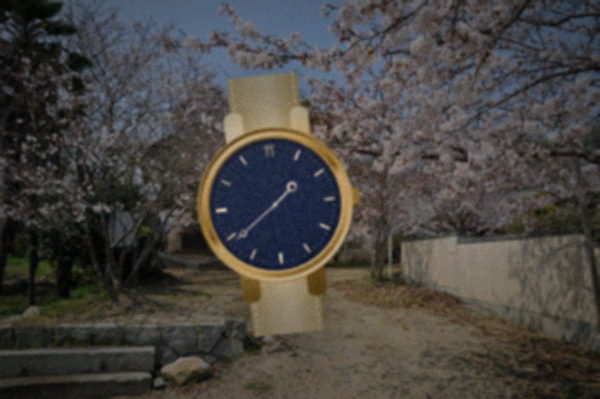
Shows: h=1 m=39
